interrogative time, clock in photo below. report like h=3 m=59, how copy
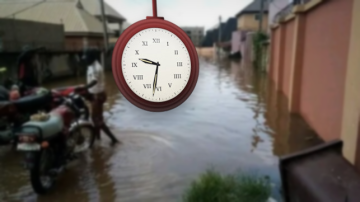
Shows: h=9 m=32
